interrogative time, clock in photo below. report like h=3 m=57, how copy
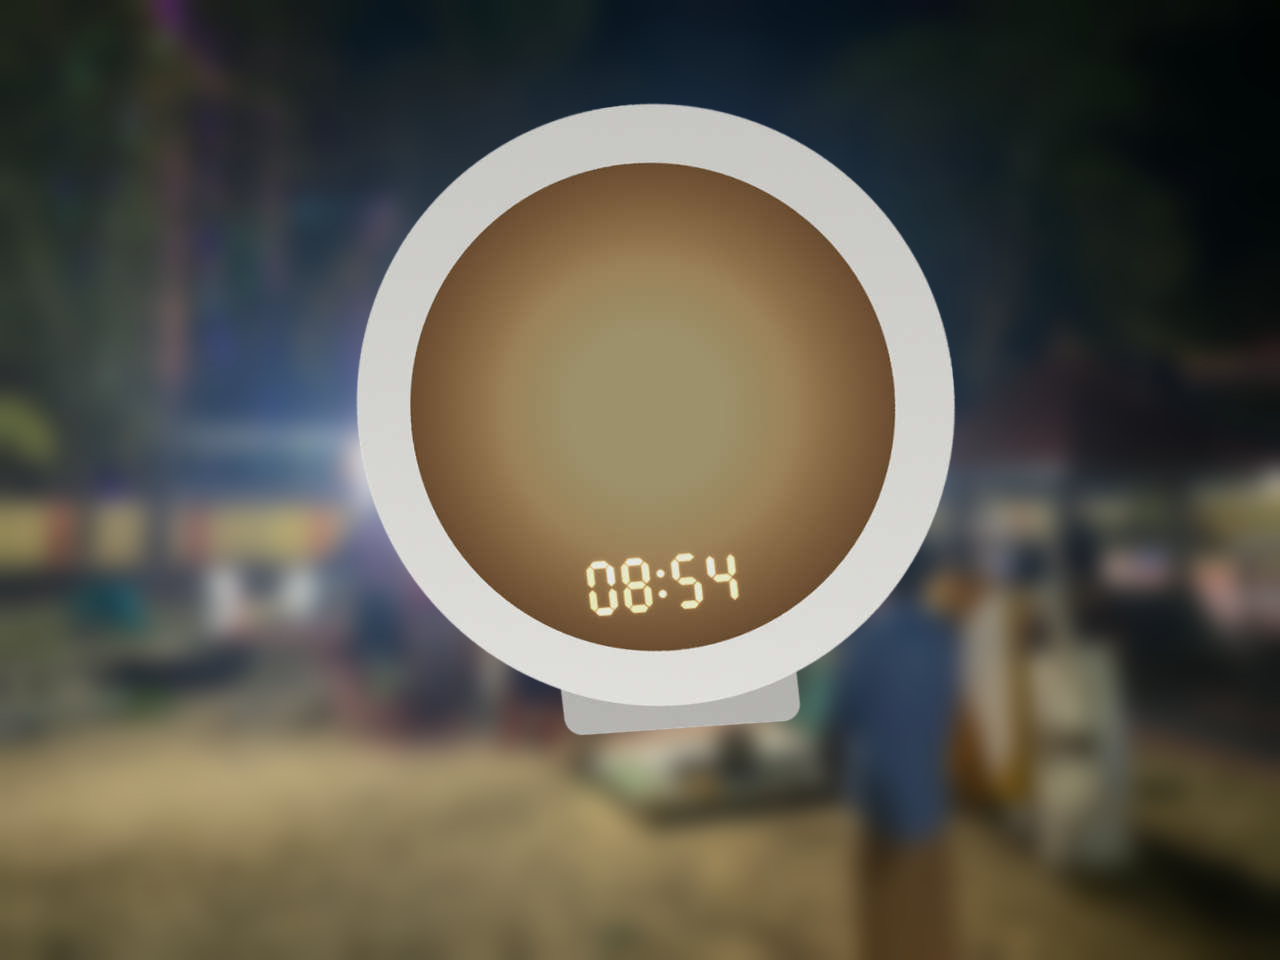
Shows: h=8 m=54
